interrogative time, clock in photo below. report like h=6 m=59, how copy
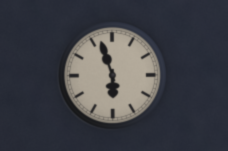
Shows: h=5 m=57
